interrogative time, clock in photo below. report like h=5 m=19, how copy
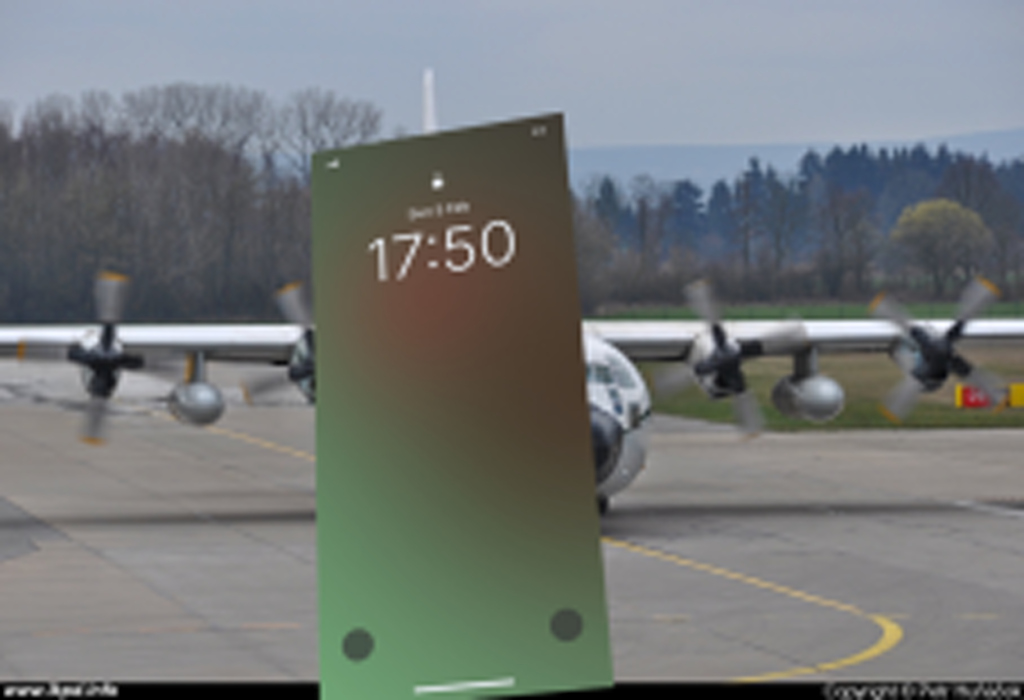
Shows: h=17 m=50
